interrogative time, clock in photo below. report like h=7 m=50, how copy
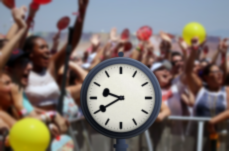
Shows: h=9 m=40
